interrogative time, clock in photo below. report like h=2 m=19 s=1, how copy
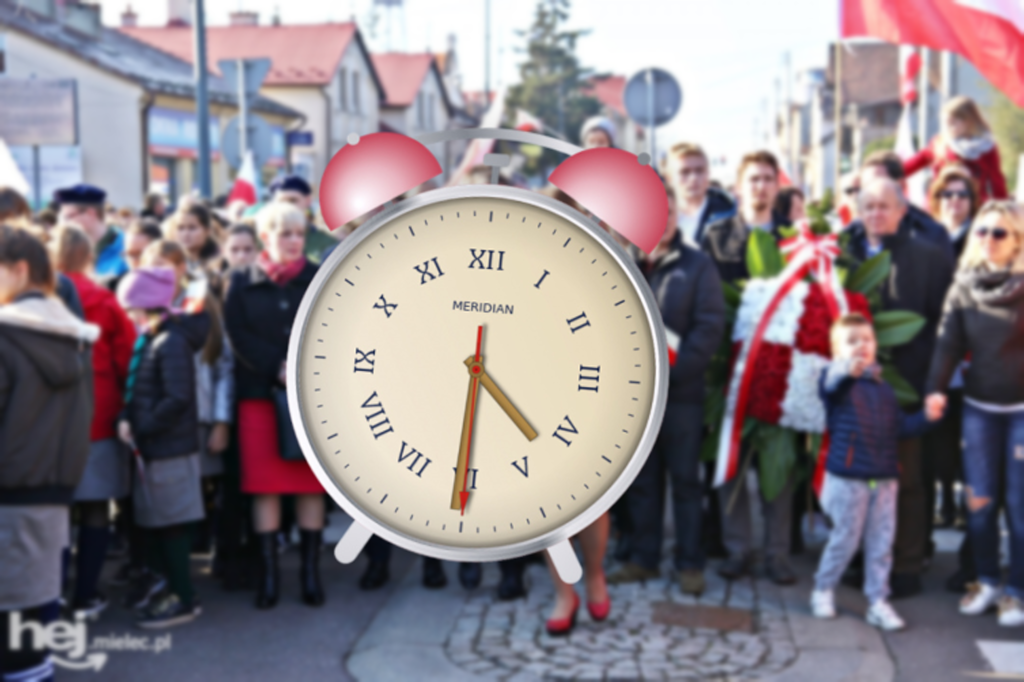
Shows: h=4 m=30 s=30
